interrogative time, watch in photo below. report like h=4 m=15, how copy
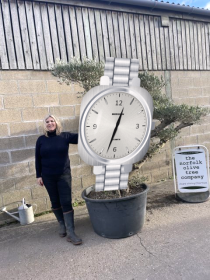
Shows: h=12 m=33
